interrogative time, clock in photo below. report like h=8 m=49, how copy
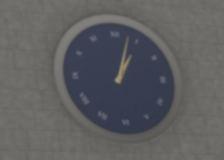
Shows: h=1 m=3
